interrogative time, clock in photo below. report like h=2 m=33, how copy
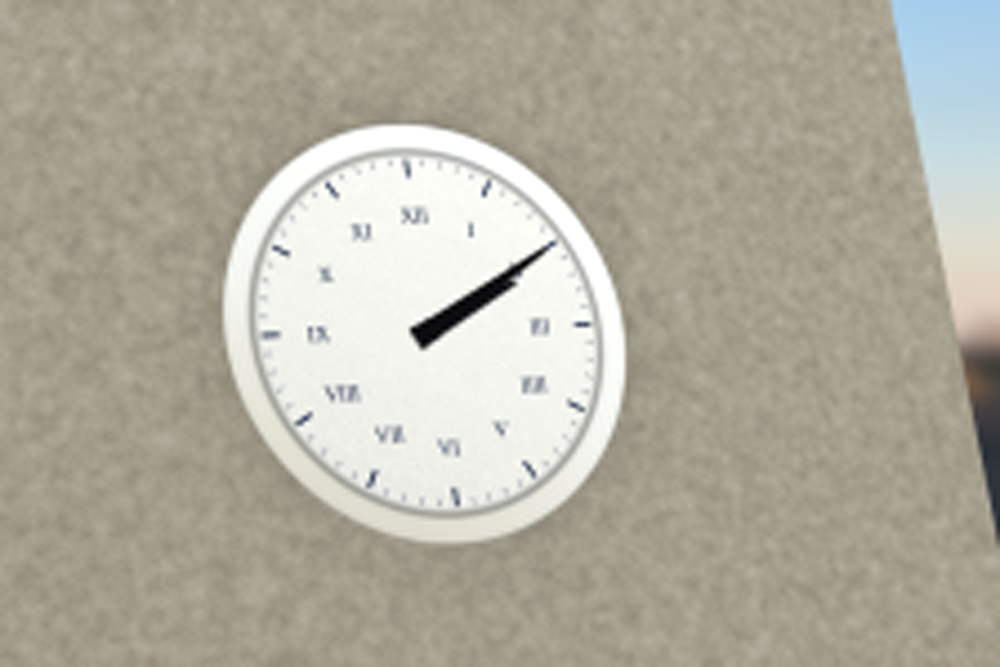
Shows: h=2 m=10
